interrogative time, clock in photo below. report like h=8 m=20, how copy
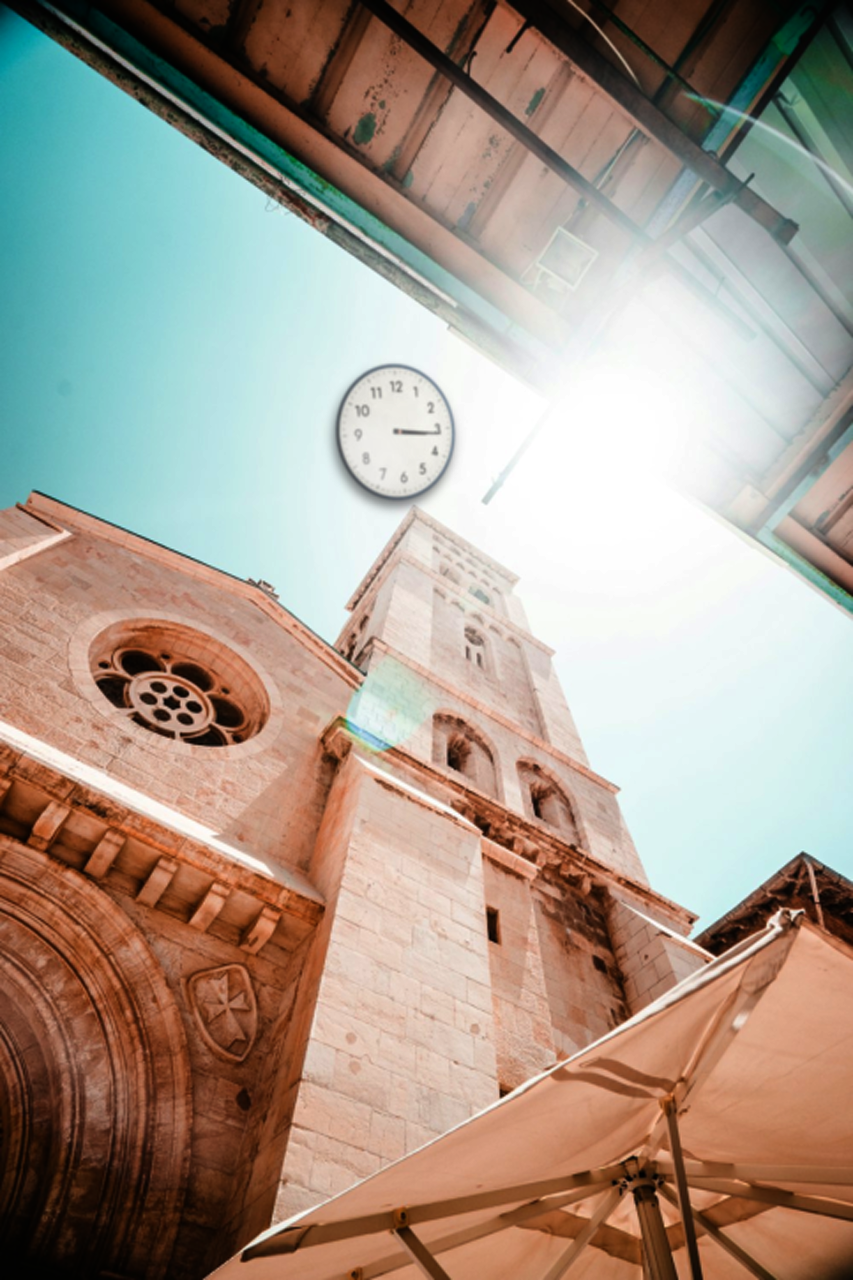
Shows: h=3 m=16
